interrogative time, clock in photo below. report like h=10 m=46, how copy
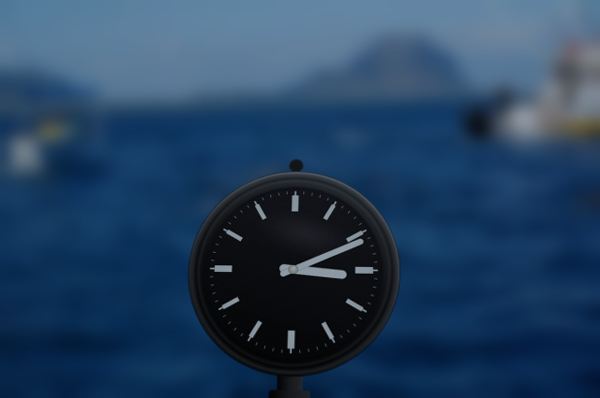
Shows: h=3 m=11
